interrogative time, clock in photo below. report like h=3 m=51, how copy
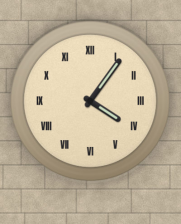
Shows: h=4 m=6
